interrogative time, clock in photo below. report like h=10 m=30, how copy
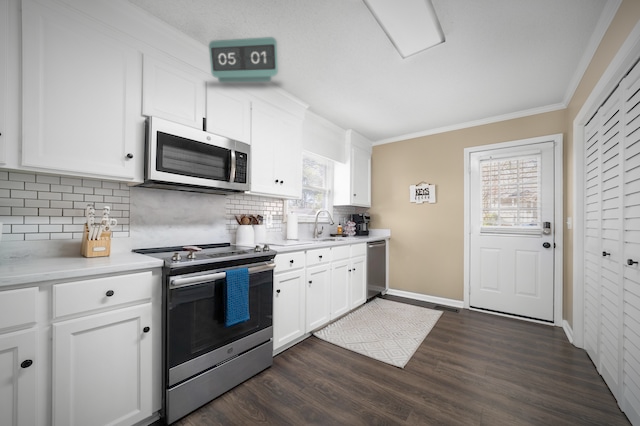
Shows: h=5 m=1
